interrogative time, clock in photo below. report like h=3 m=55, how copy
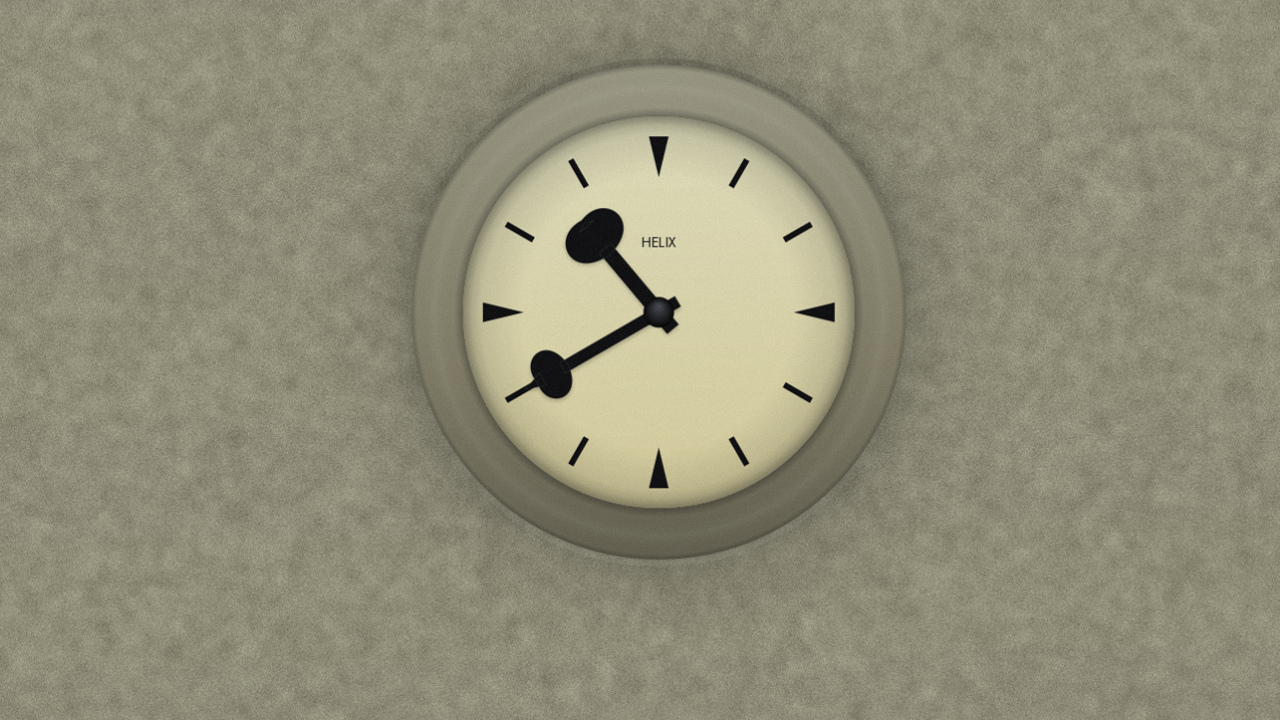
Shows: h=10 m=40
